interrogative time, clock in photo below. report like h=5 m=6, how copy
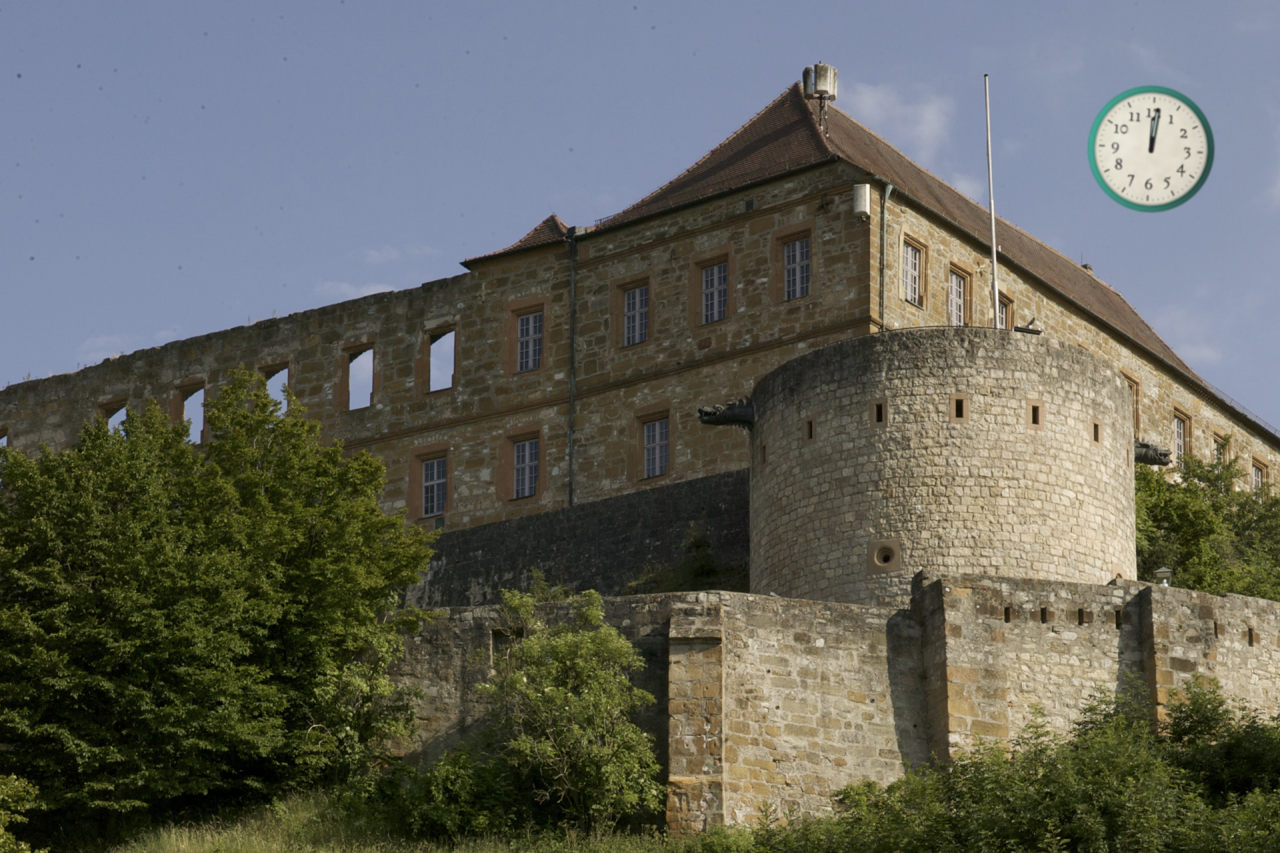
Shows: h=12 m=1
